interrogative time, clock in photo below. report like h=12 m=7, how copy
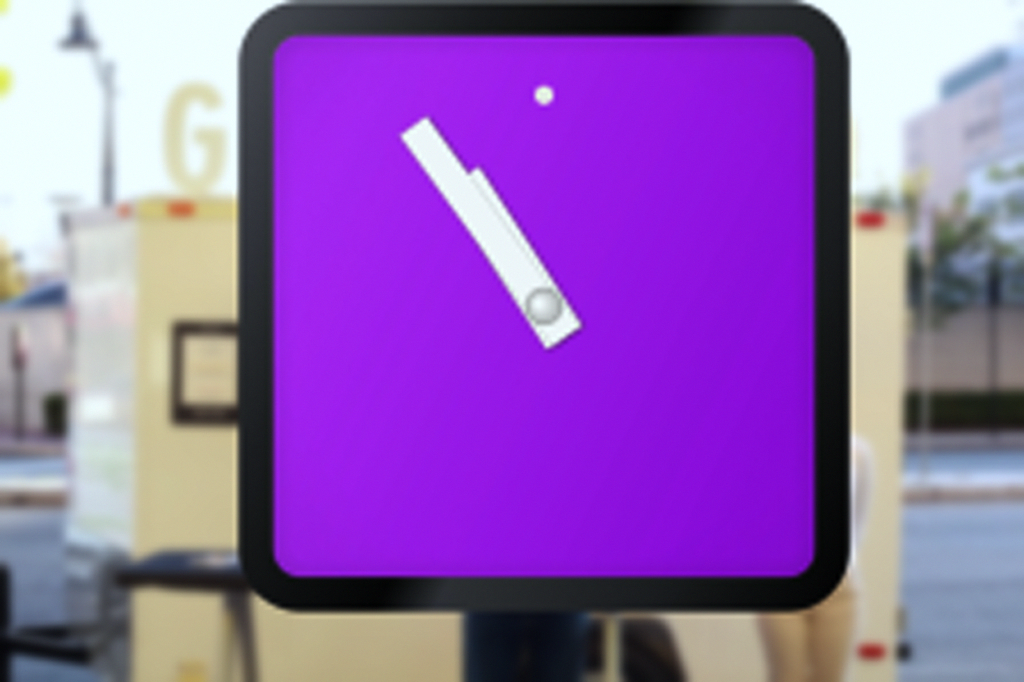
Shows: h=10 m=54
